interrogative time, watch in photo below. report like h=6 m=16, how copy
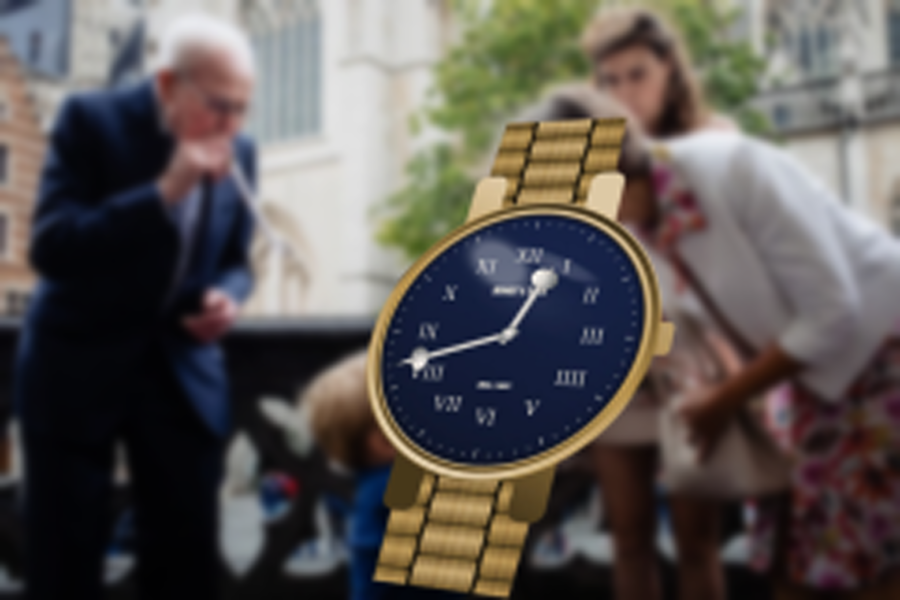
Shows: h=12 m=42
